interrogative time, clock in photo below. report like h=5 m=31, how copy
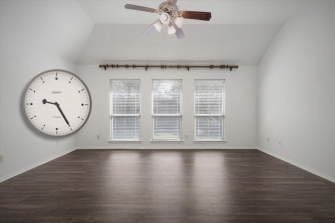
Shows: h=9 m=25
